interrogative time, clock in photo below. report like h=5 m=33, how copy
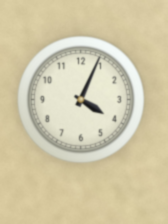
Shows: h=4 m=4
